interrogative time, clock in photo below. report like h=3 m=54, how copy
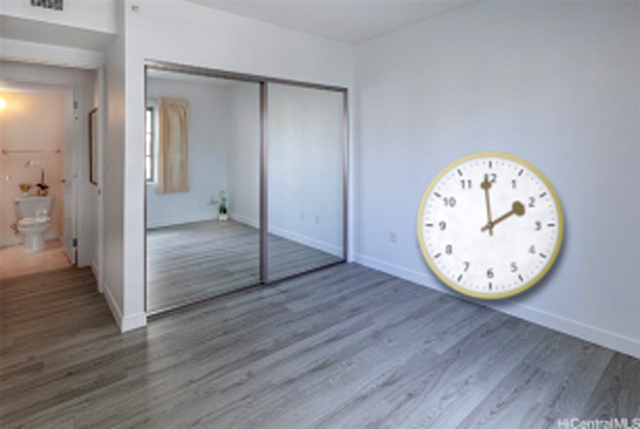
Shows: h=1 m=59
